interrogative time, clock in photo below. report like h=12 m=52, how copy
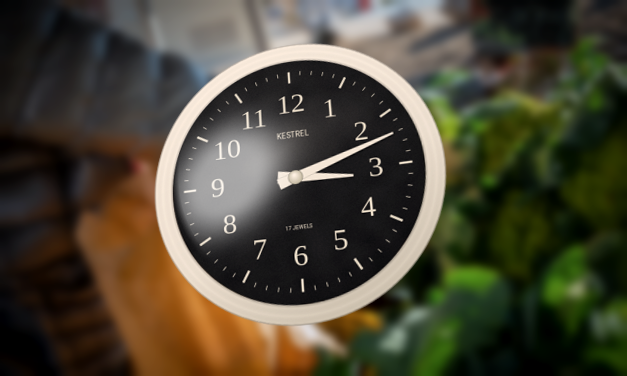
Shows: h=3 m=12
